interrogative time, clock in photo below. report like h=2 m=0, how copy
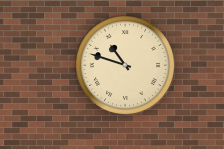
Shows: h=10 m=48
